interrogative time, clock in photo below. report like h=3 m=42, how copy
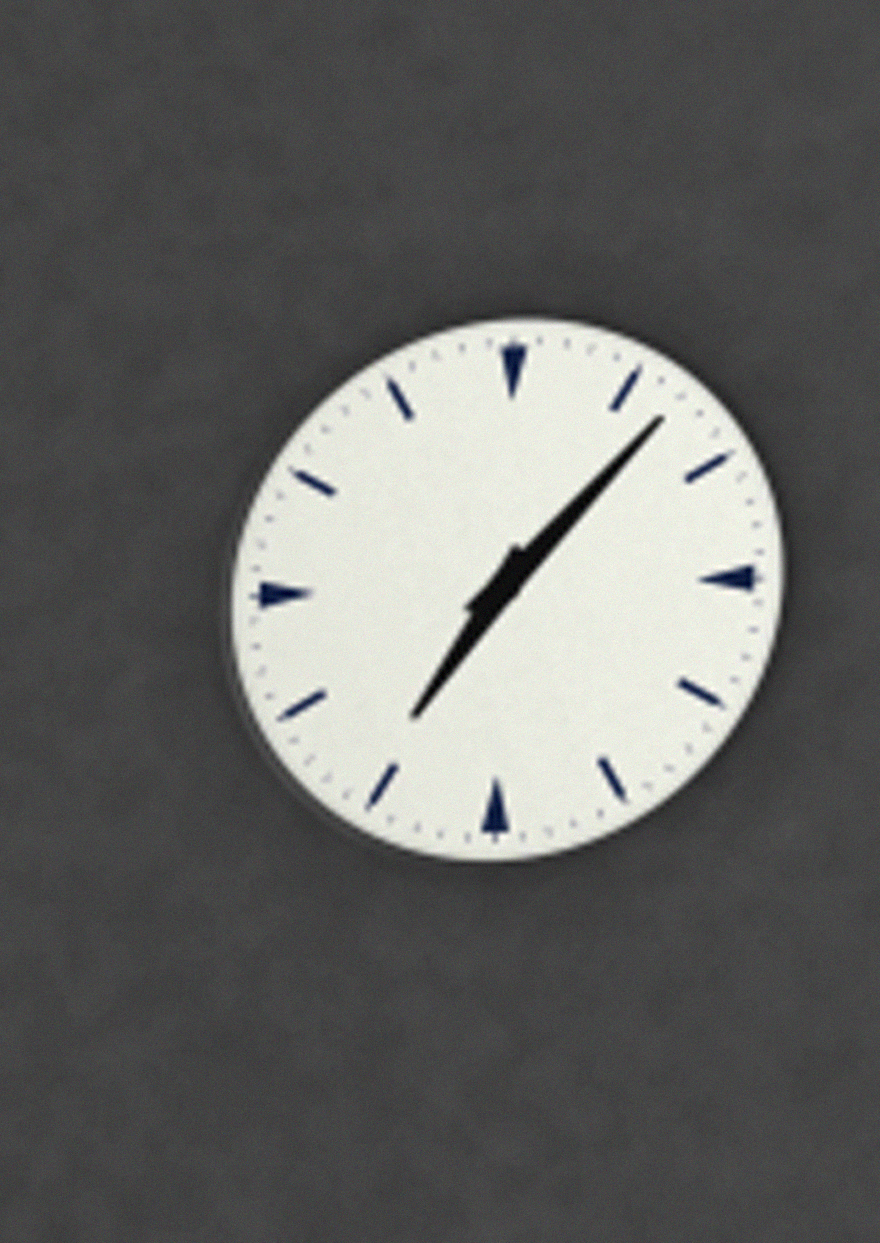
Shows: h=7 m=7
